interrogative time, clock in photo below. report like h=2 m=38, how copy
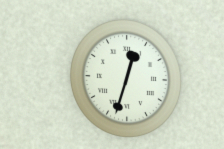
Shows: h=12 m=33
